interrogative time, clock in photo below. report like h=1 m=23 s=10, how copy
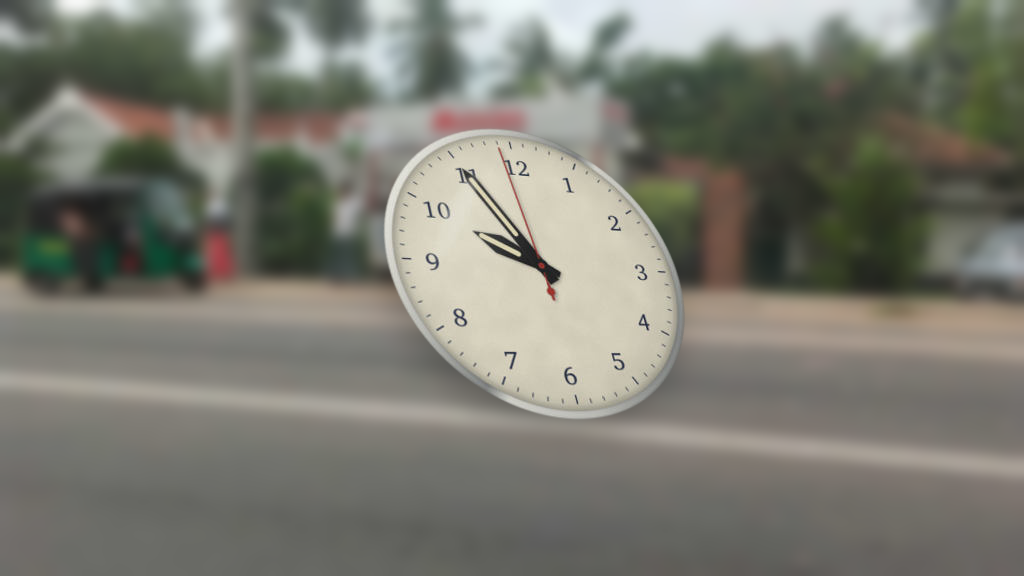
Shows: h=9 m=54 s=59
